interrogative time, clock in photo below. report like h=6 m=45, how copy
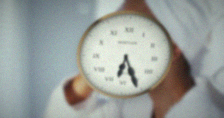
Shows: h=6 m=26
